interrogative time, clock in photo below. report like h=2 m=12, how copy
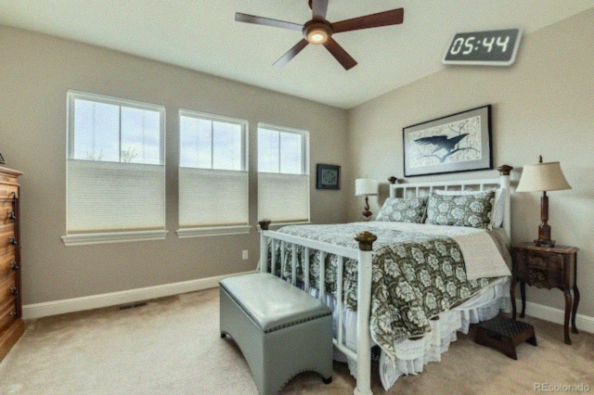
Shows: h=5 m=44
